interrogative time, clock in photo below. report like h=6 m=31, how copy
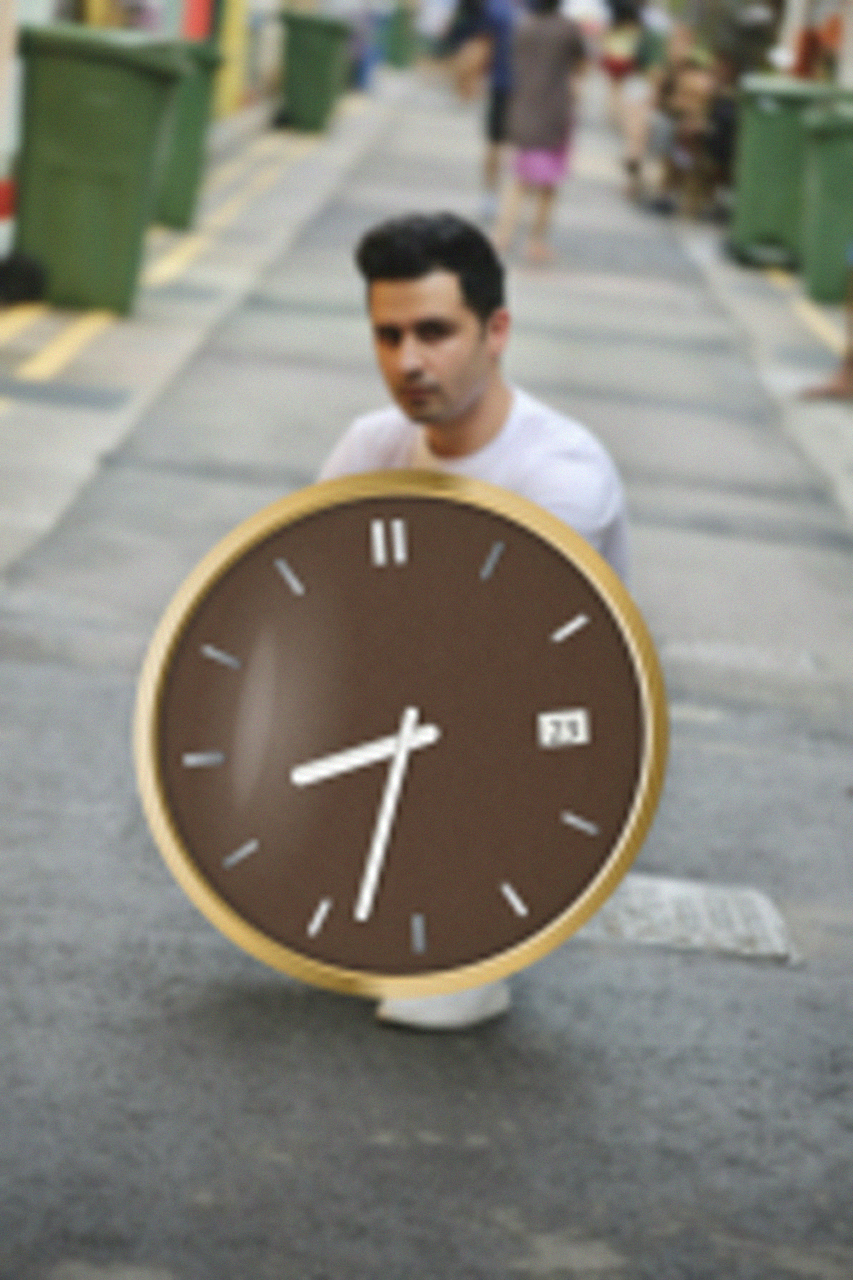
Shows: h=8 m=33
